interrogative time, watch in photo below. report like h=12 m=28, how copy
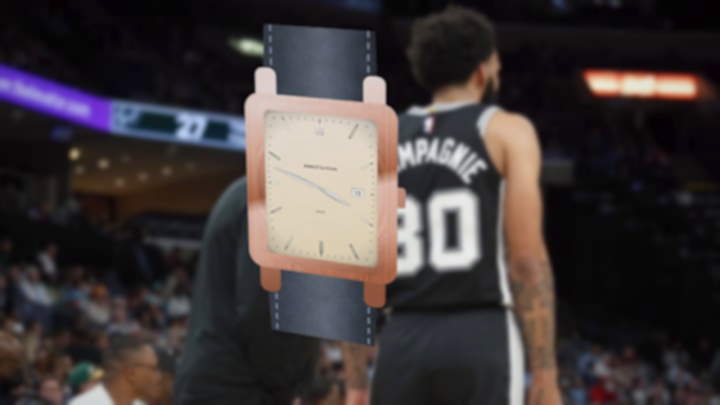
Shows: h=3 m=48
